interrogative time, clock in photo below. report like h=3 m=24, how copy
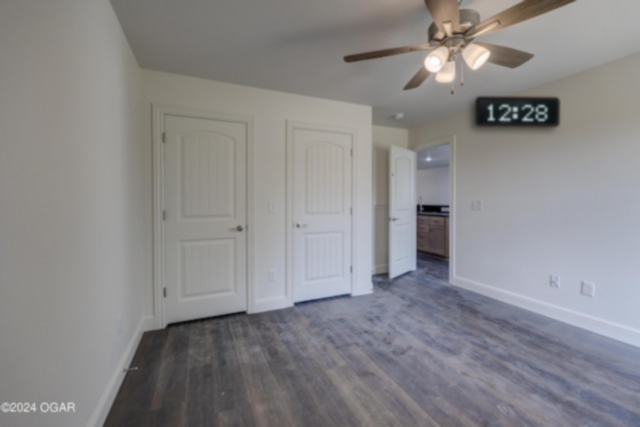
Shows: h=12 m=28
